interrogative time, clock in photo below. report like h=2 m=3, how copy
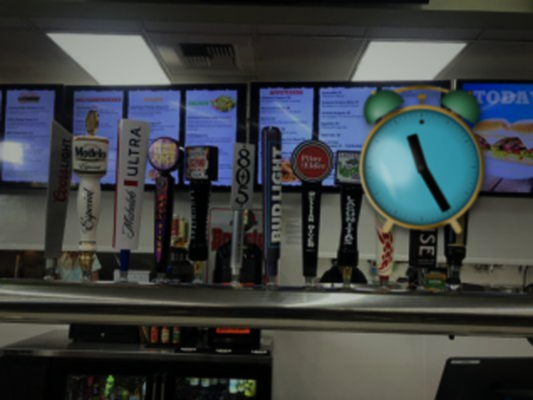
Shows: h=11 m=25
